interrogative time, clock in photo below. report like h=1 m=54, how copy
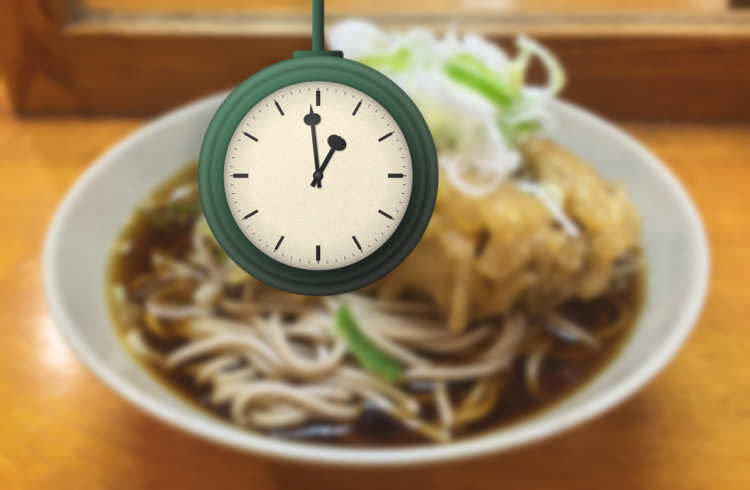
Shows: h=12 m=59
